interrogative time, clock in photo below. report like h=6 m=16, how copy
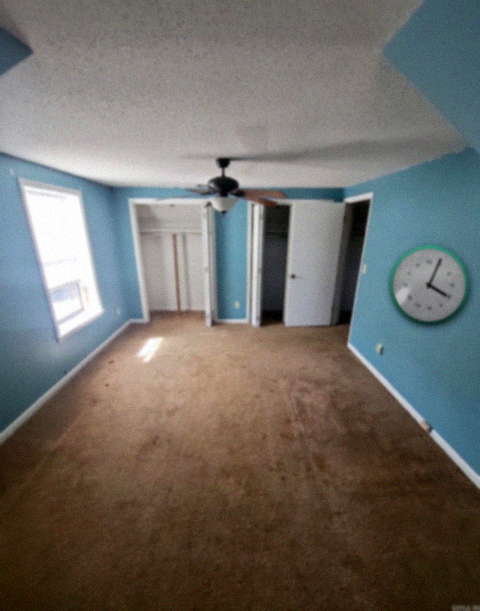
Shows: h=4 m=4
